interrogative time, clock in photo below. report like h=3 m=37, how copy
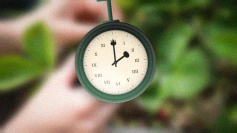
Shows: h=2 m=0
